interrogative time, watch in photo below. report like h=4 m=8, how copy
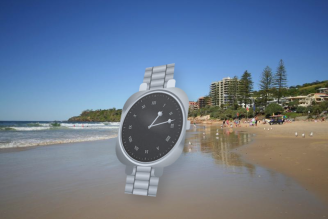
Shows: h=1 m=13
